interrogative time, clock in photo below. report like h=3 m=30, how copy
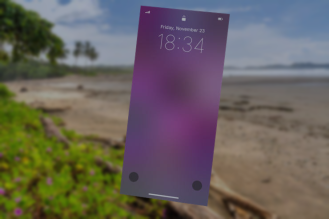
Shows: h=18 m=34
